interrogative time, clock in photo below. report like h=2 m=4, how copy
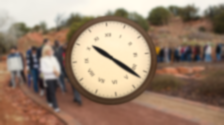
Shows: h=10 m=22
